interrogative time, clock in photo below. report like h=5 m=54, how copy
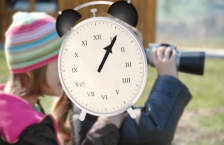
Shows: h=1 m=6
